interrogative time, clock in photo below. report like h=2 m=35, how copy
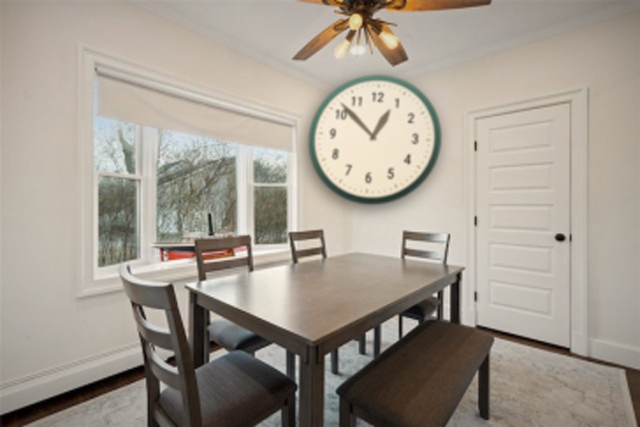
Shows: h=12 m=52
